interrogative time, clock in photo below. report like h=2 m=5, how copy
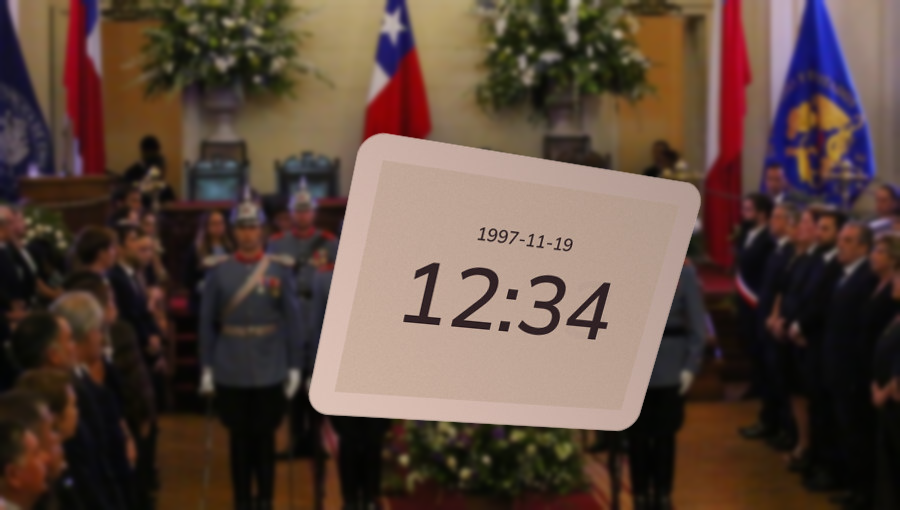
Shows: h=12 m=34
